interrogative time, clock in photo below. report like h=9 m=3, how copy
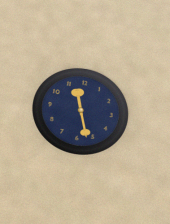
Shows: h=11 m=27
